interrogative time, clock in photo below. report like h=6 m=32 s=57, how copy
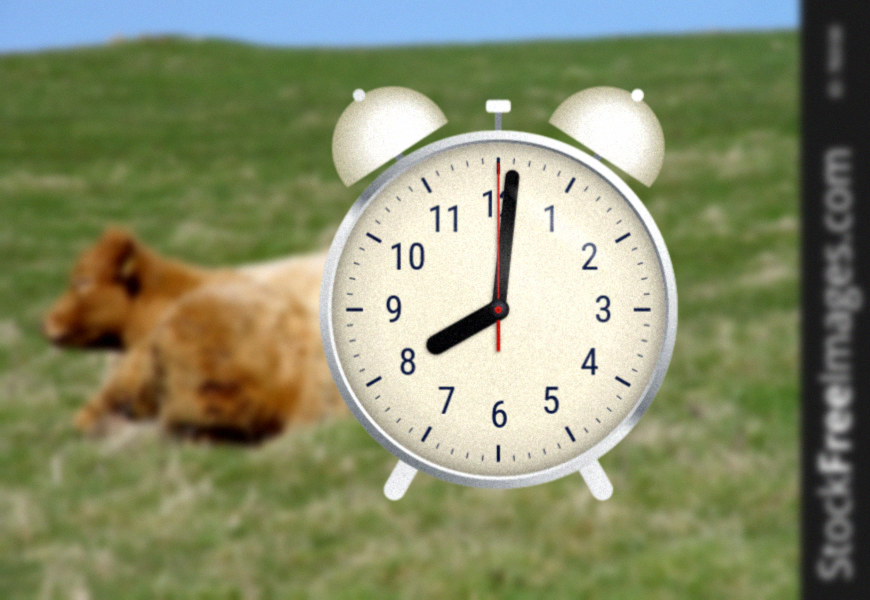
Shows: h=8 m=1 s=0
